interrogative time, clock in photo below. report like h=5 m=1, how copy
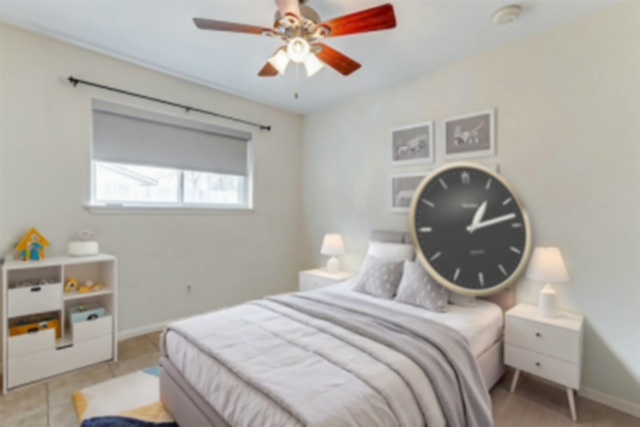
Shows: h=1 m=13
